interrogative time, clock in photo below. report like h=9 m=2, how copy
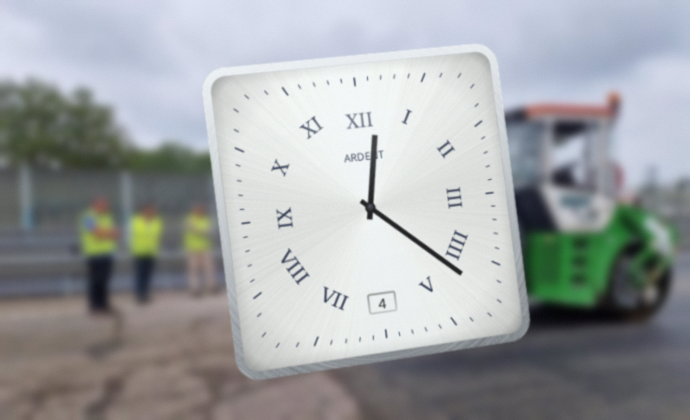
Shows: h=12 m=22
